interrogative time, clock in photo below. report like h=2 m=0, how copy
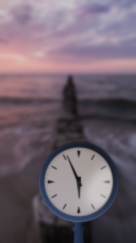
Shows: h=5 m=56
